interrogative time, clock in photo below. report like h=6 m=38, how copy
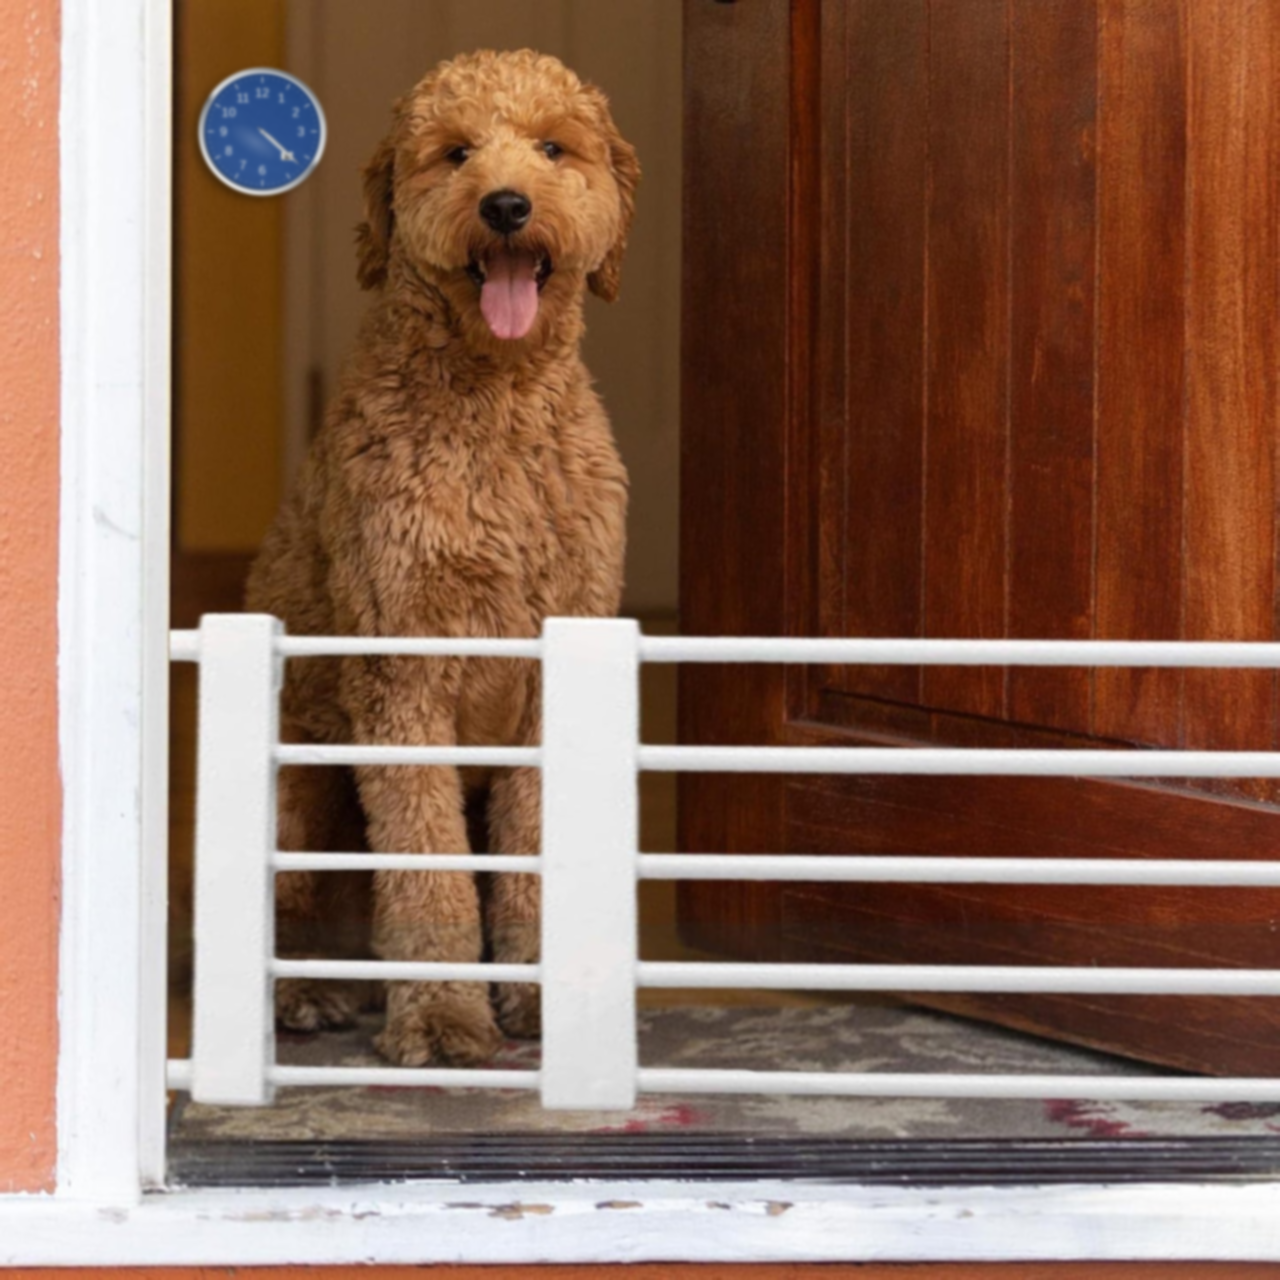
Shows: h=4 m=22
